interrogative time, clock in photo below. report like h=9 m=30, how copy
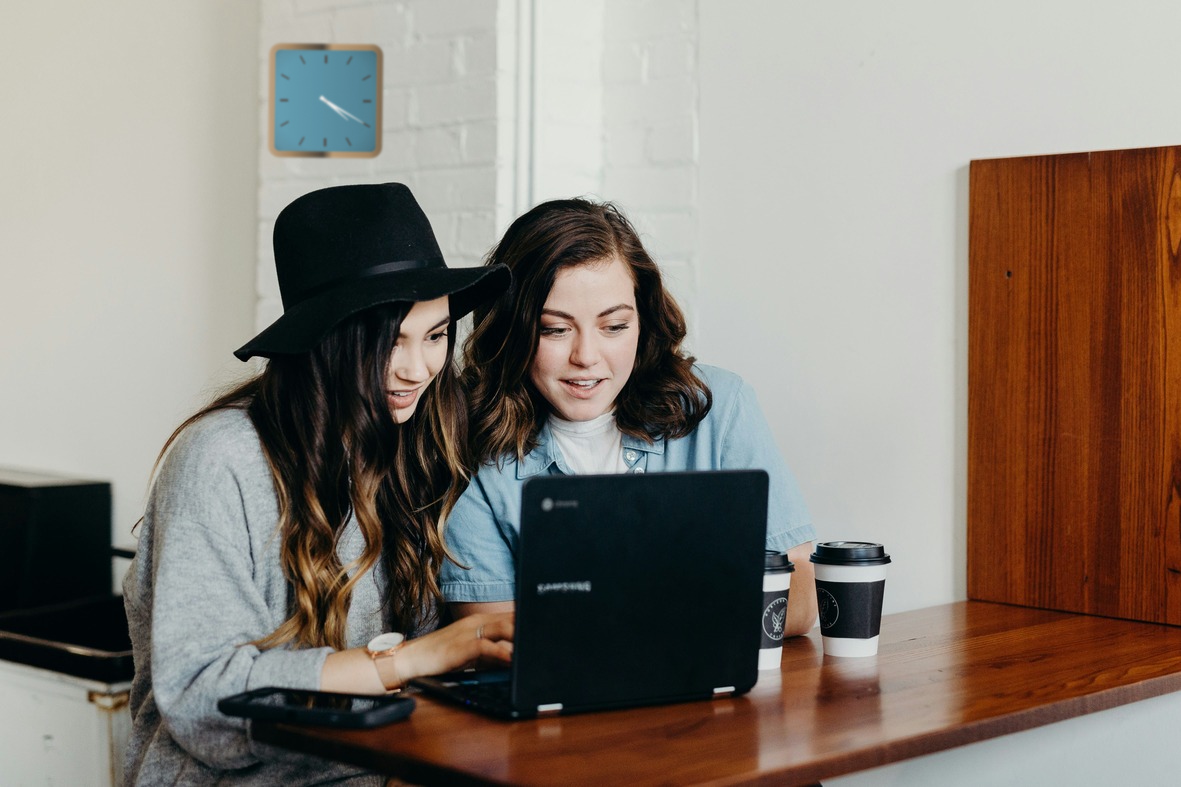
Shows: h=4 m=20
